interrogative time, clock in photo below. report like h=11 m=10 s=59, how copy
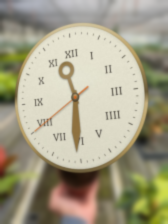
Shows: h=11 m=30 s=40
